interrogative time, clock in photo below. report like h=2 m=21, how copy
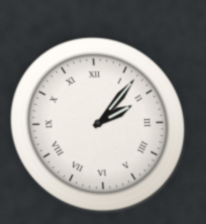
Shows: h=2 m=7
